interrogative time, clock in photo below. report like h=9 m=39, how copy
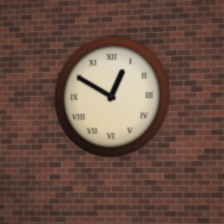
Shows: h=12 m=50
